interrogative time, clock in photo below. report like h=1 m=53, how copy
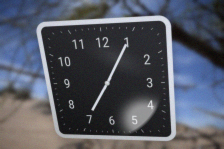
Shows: h=7 m=5
